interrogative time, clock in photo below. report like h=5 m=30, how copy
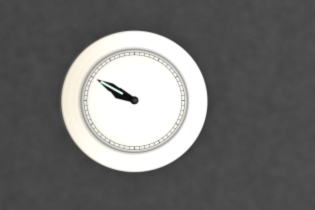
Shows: h=9 m=50
